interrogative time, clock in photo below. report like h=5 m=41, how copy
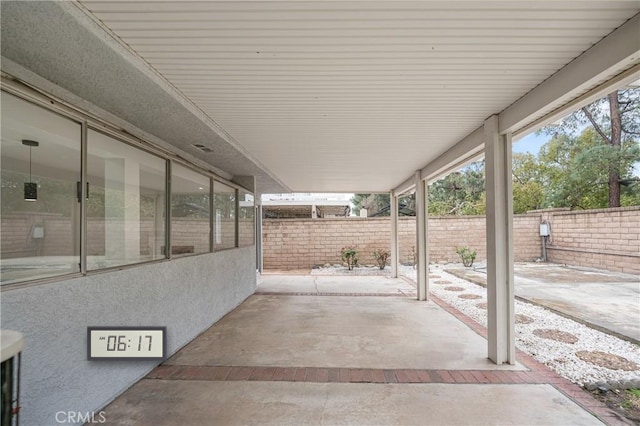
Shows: h=6 m=17
